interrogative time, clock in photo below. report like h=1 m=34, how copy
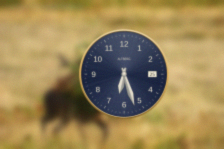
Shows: h=6 m=27
